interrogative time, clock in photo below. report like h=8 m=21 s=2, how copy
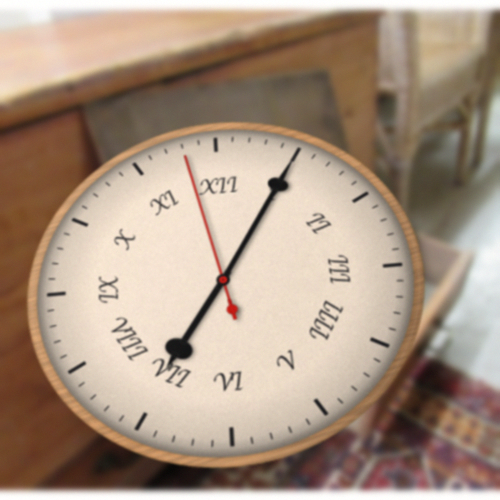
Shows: h=7 m=4 s=58
